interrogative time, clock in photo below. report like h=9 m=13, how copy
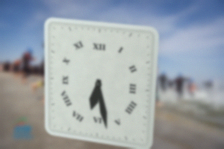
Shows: h=6 m=28
